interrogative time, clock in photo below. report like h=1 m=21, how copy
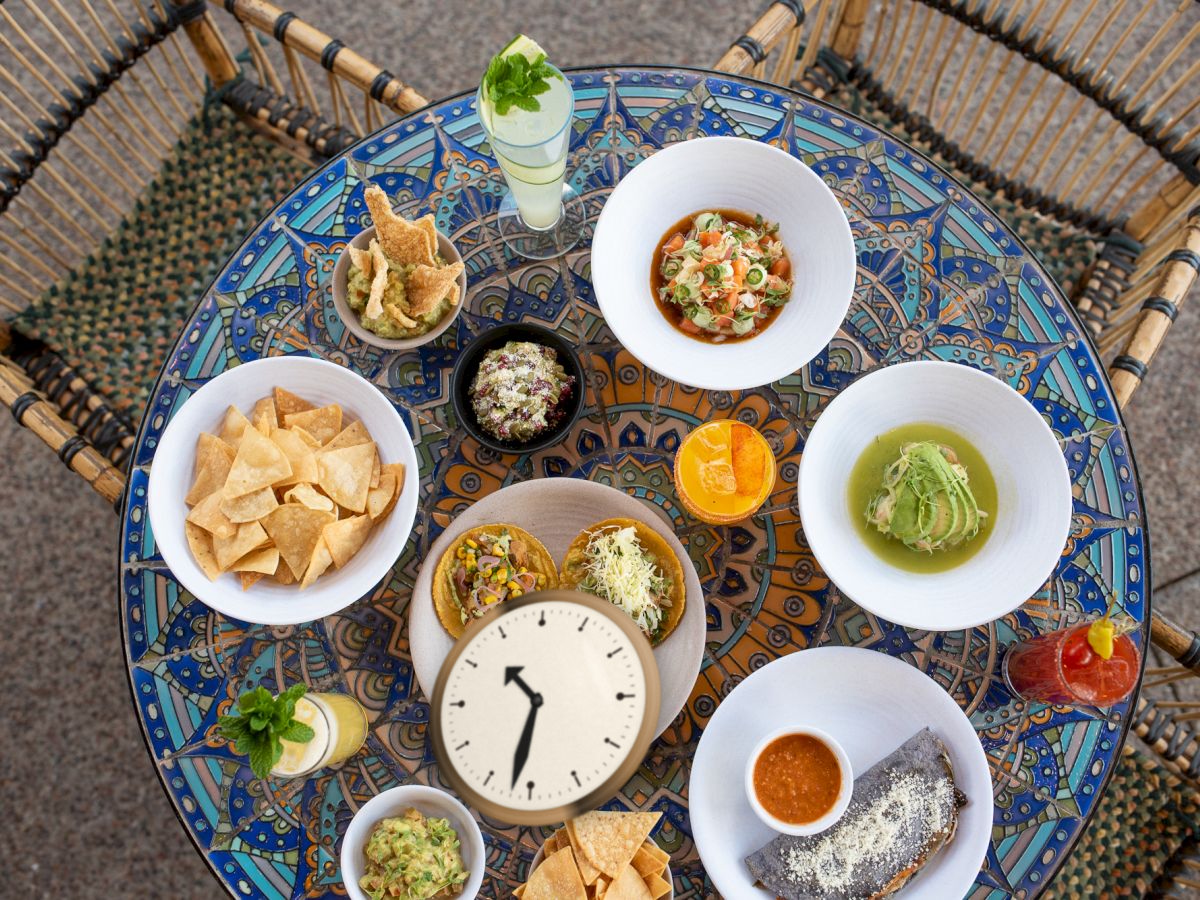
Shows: h=10 m=32
